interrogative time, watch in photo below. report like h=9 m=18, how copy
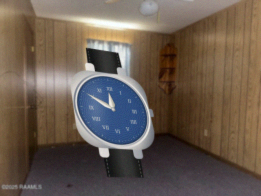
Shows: h=11 m=50
